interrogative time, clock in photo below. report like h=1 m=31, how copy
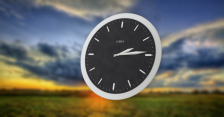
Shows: h=2 m=14
